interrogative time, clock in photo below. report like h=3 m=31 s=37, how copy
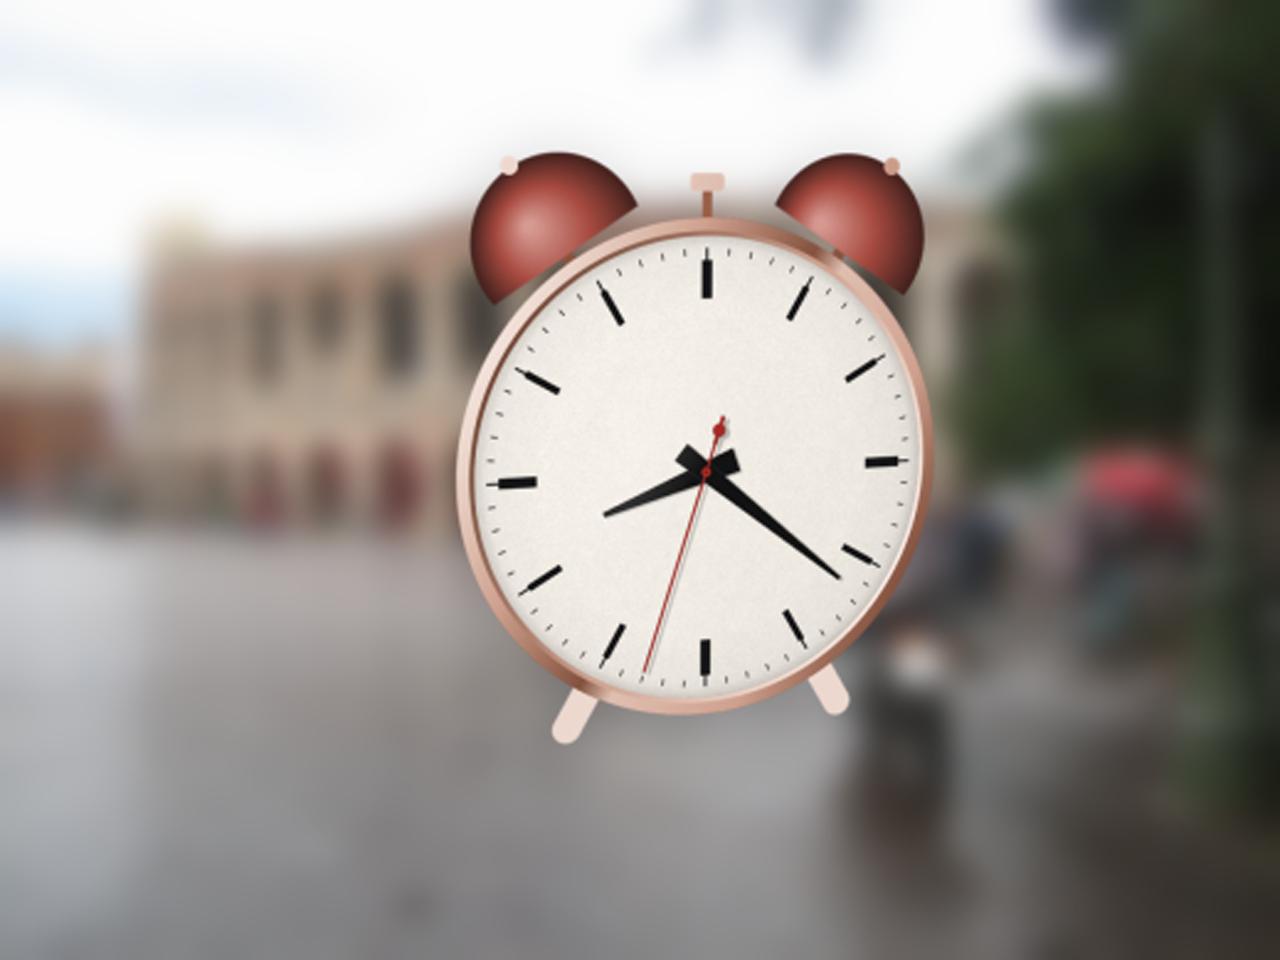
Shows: h=8 m=21 s=33
